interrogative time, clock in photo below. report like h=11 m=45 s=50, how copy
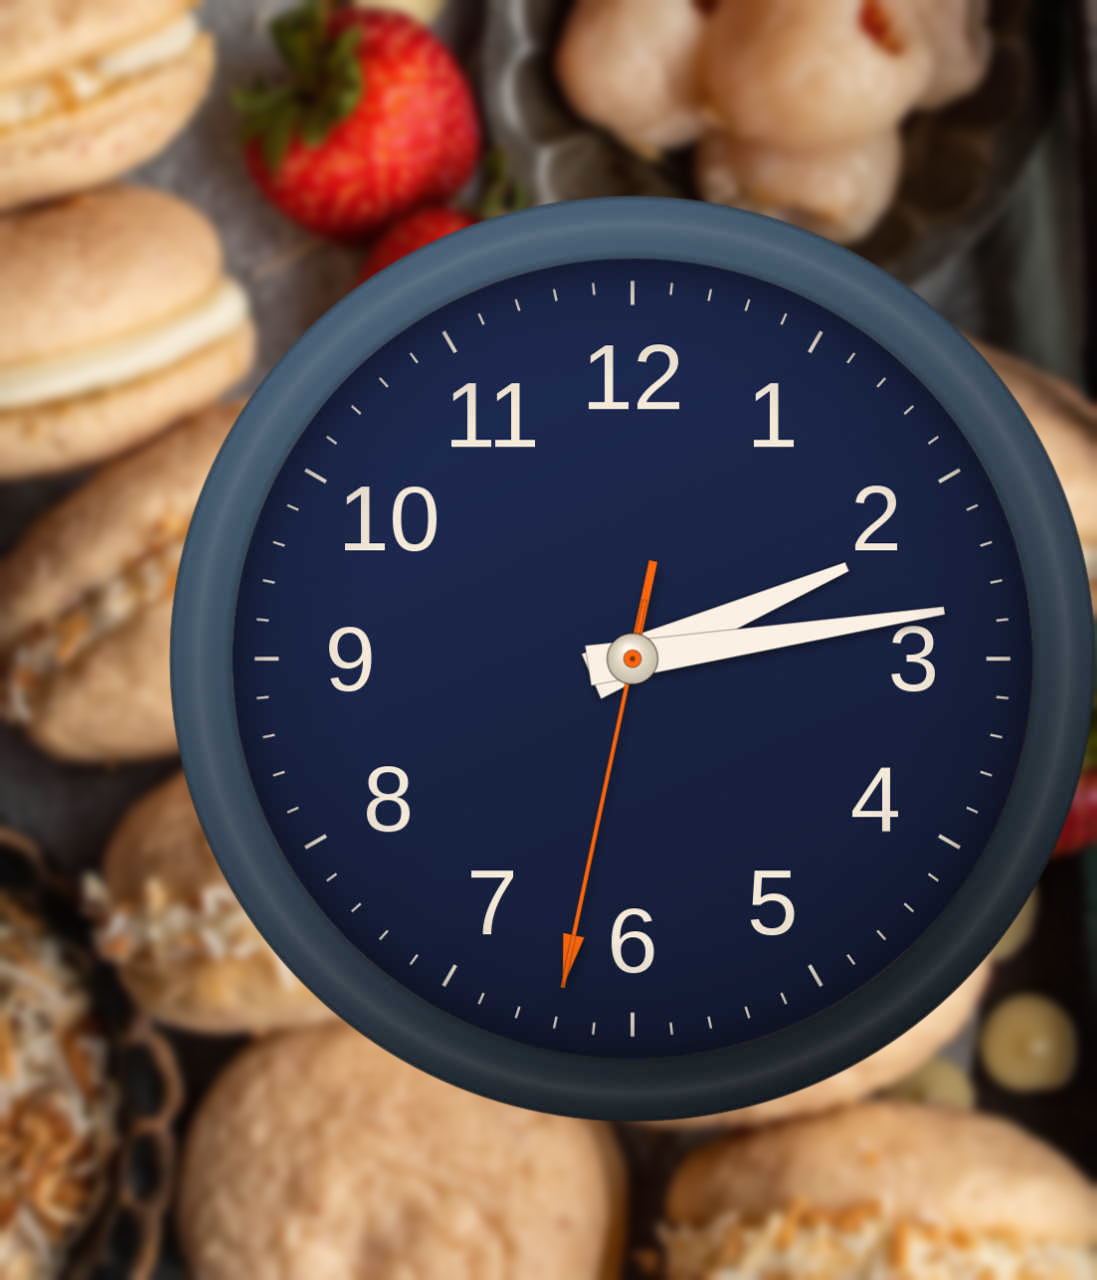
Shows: h=2 m=13 s=32
